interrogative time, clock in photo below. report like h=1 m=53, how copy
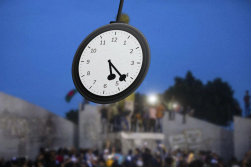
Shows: h=5 m=22
